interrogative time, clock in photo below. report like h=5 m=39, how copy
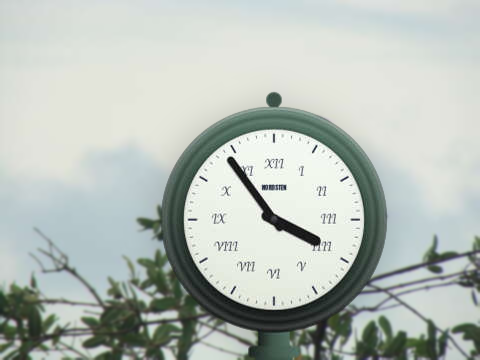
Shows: h=3 m=54
